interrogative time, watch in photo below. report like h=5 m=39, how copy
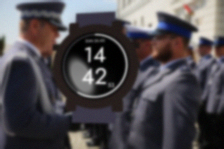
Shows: h=14 m=42
